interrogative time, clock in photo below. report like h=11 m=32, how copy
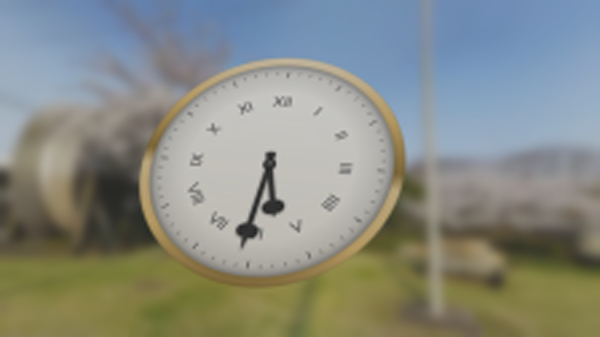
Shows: h=5 m=31
